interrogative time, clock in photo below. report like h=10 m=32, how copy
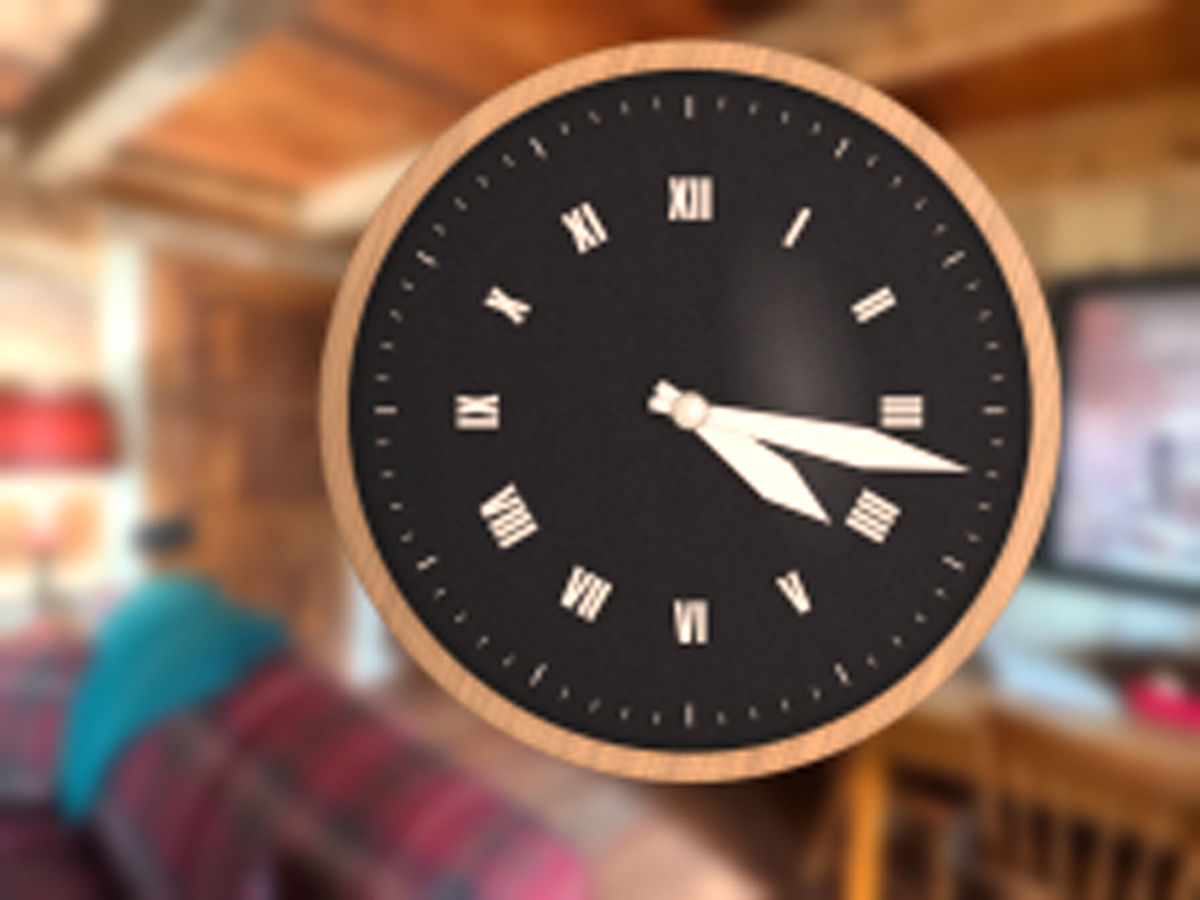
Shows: h=4 m=17
